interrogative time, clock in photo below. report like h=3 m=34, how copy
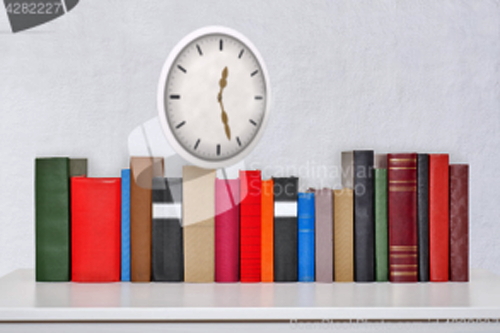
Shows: h=12 m=27
